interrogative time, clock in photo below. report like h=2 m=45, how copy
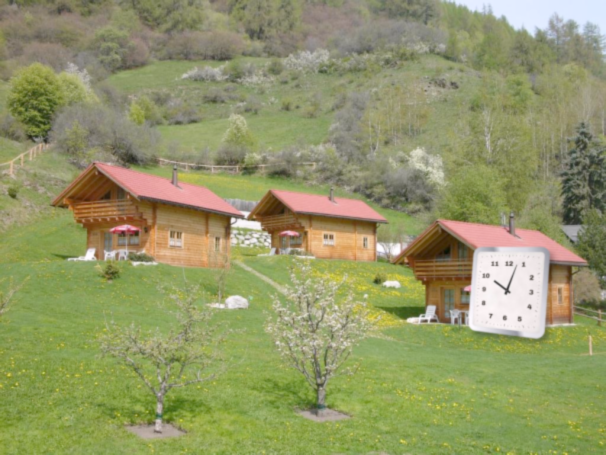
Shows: h=10 m=3
